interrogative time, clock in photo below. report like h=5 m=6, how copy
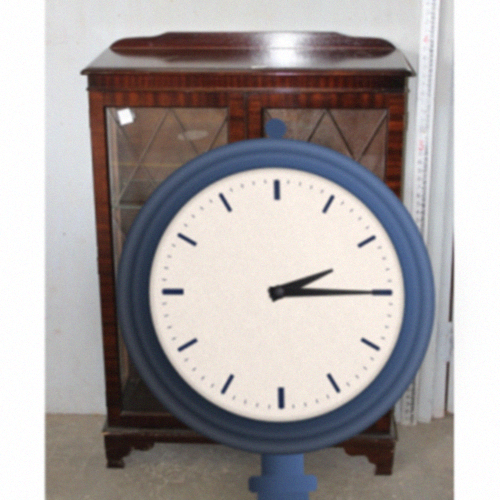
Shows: h=2 m=15
